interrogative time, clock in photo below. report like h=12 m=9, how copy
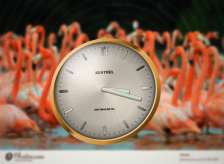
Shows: h=3 m=18
